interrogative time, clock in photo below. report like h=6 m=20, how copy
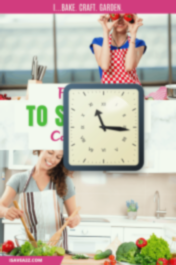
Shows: h=11 m=16
